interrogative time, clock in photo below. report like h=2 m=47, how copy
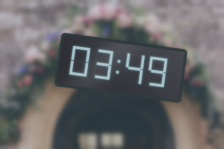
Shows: h=3 m=49
